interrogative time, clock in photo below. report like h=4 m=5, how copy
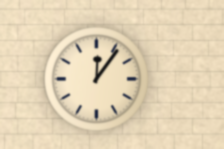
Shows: h=12 m=6
